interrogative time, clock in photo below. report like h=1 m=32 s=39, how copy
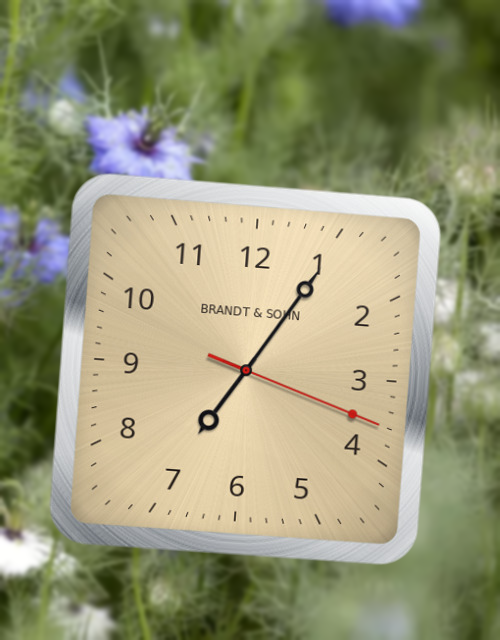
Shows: h=7 m=5 s=18
